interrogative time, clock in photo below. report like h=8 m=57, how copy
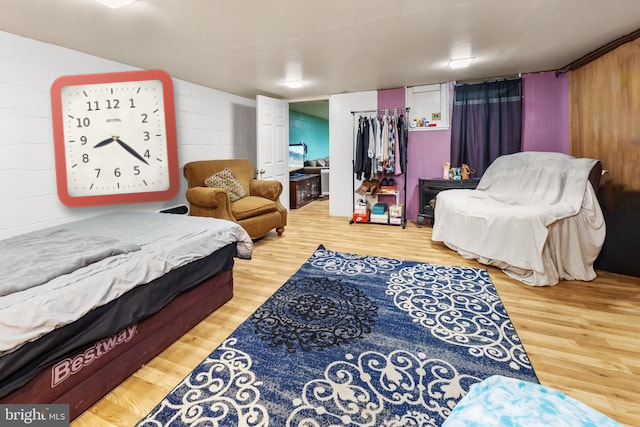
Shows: h=8 m=22
